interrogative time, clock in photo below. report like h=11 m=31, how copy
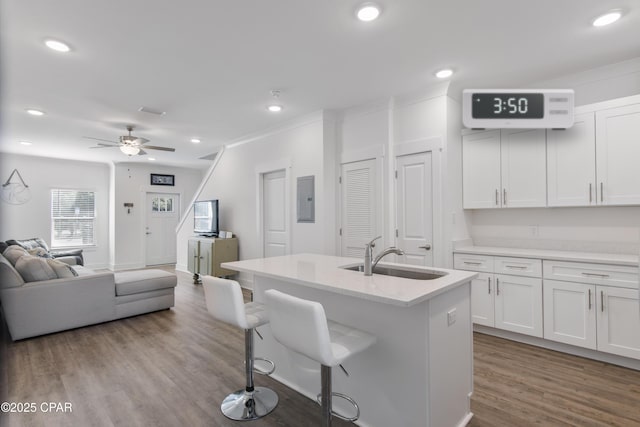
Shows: h=3 m=50
